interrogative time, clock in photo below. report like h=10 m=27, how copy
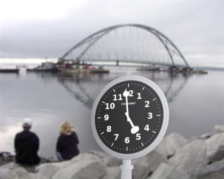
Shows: h=4 m=59
